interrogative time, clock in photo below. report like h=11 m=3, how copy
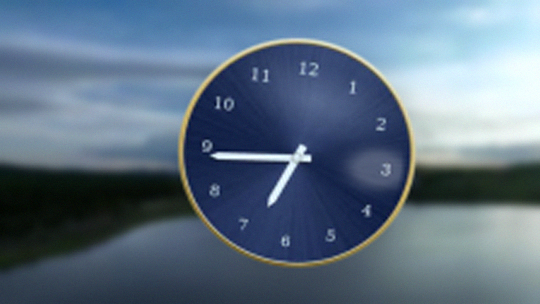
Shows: h=6 m=44
